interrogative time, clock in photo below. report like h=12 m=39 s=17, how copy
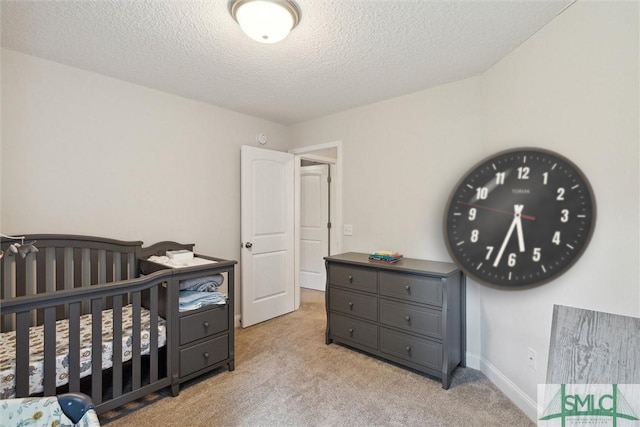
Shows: h=5 m=32 s=47
